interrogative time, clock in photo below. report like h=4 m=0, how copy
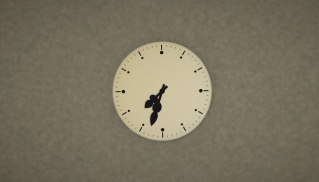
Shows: h=7 m=33
